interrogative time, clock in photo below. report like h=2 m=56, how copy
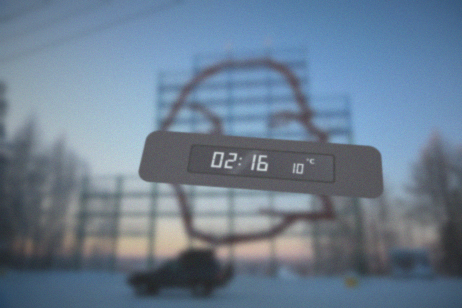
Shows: h=2 m=16
